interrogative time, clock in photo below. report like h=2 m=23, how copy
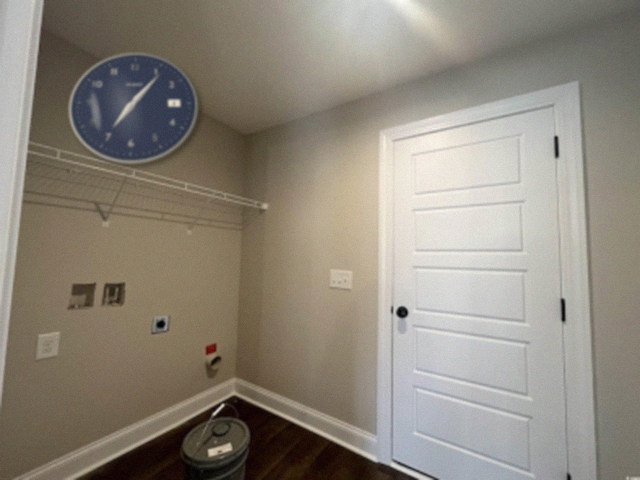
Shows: h=7 m=6
